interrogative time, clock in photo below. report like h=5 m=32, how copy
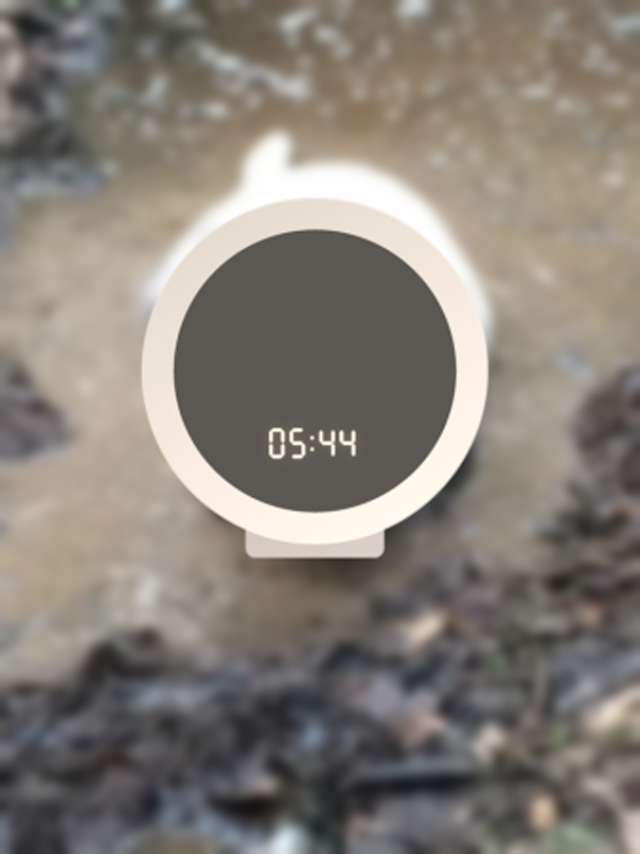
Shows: h=5 m=44
